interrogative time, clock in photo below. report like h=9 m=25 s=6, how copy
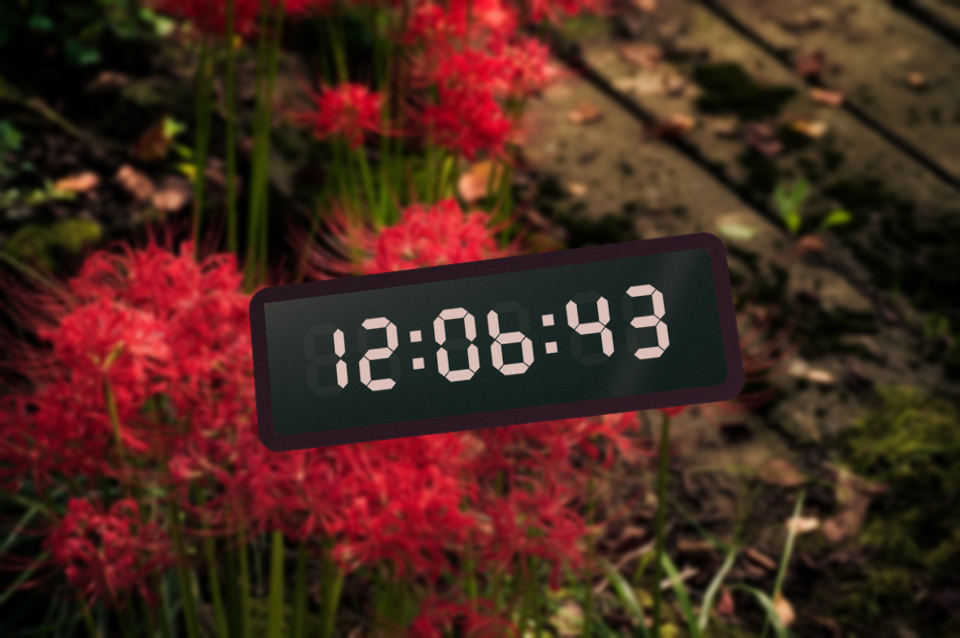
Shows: h=12 m=6 s=43
